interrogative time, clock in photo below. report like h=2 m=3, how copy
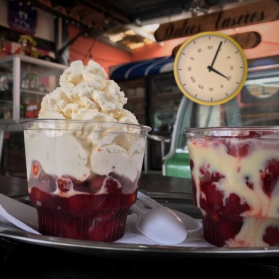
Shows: h=4 m=4
